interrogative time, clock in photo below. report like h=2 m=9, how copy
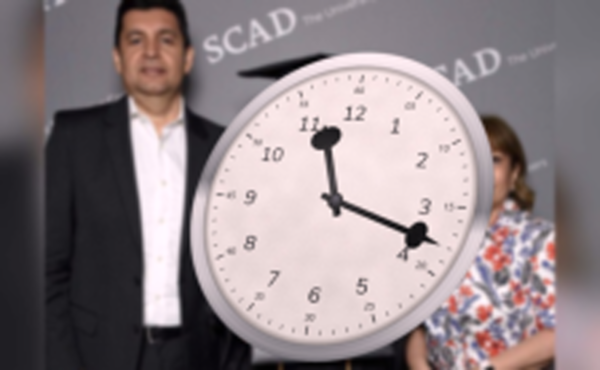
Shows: h=11 m=18
